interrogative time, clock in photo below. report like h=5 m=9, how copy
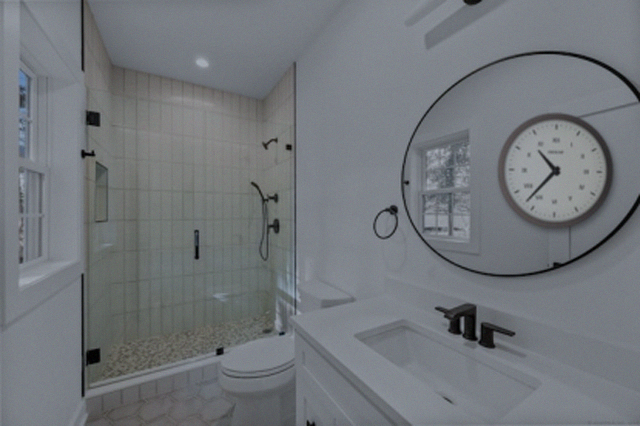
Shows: h=10 m=37
